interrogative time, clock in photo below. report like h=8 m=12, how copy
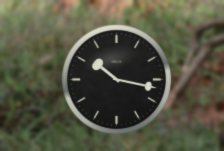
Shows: h=10 m=17
